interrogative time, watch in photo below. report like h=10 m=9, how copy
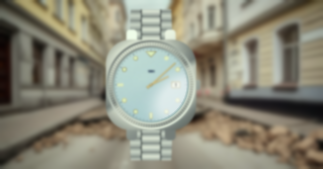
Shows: h=2 m=8
